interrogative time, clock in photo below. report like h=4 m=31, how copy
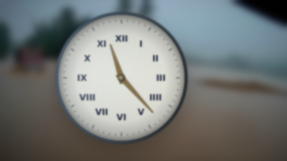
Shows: h=11 m=23
